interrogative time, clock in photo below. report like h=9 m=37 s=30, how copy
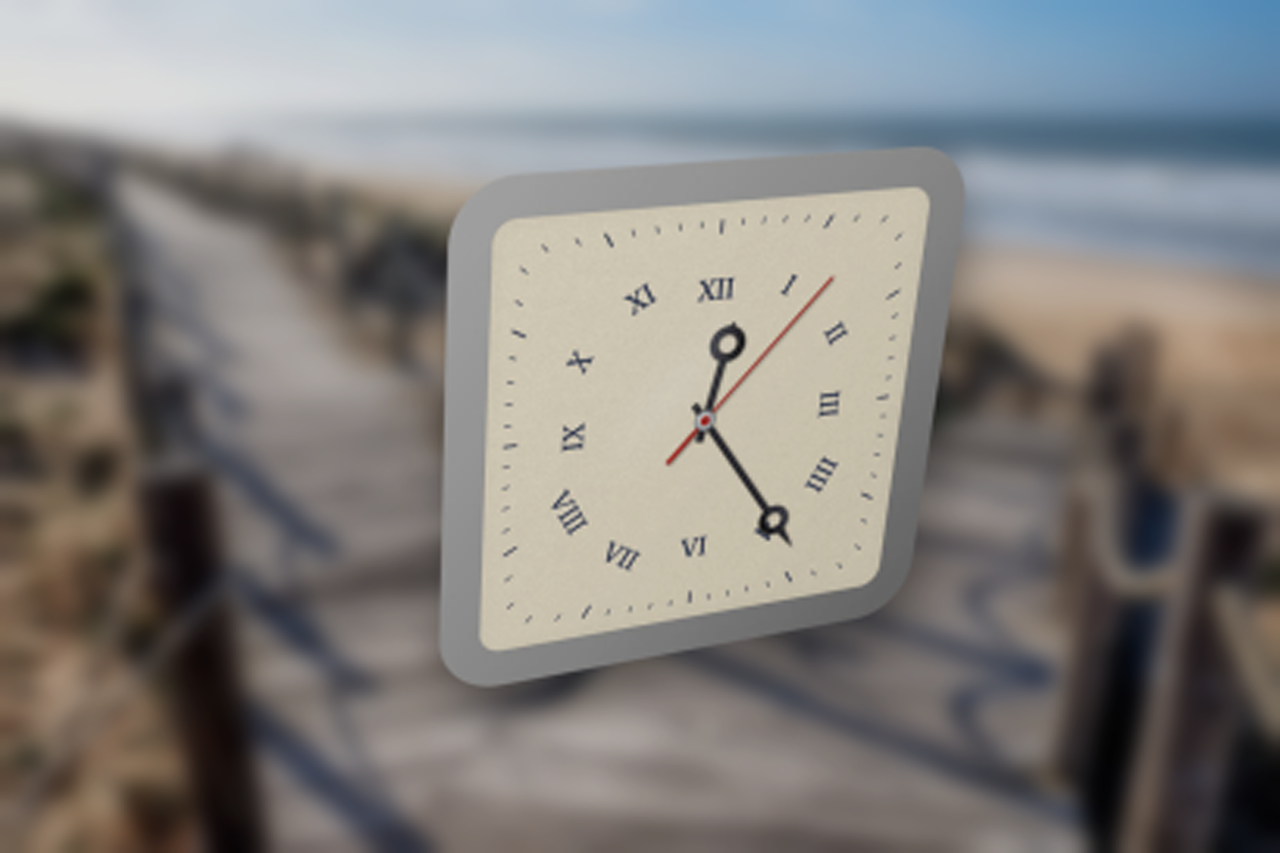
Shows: h=12 m=24 s=7
